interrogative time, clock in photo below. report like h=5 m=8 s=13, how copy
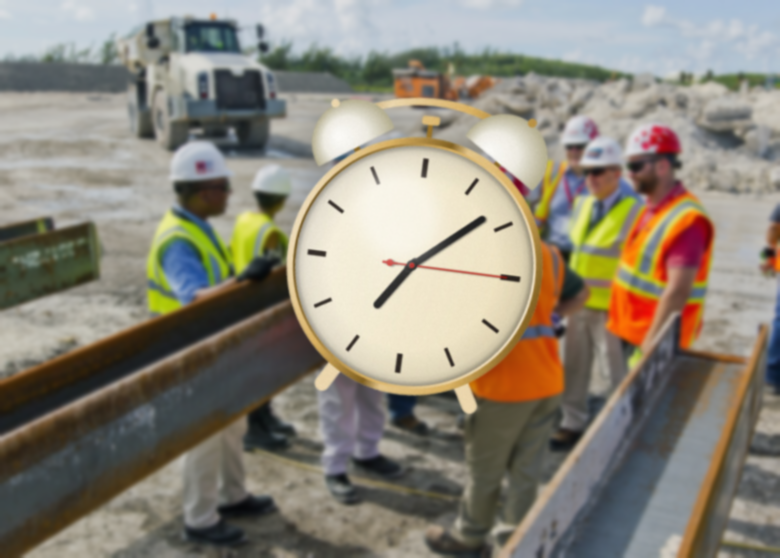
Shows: h=7 m=8 s=15
